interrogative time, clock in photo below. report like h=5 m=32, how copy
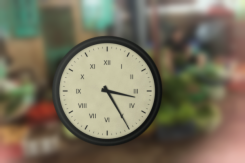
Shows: h=3 m=25
